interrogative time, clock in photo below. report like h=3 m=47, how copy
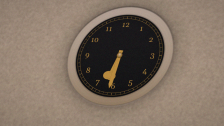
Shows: h=6 m=31
